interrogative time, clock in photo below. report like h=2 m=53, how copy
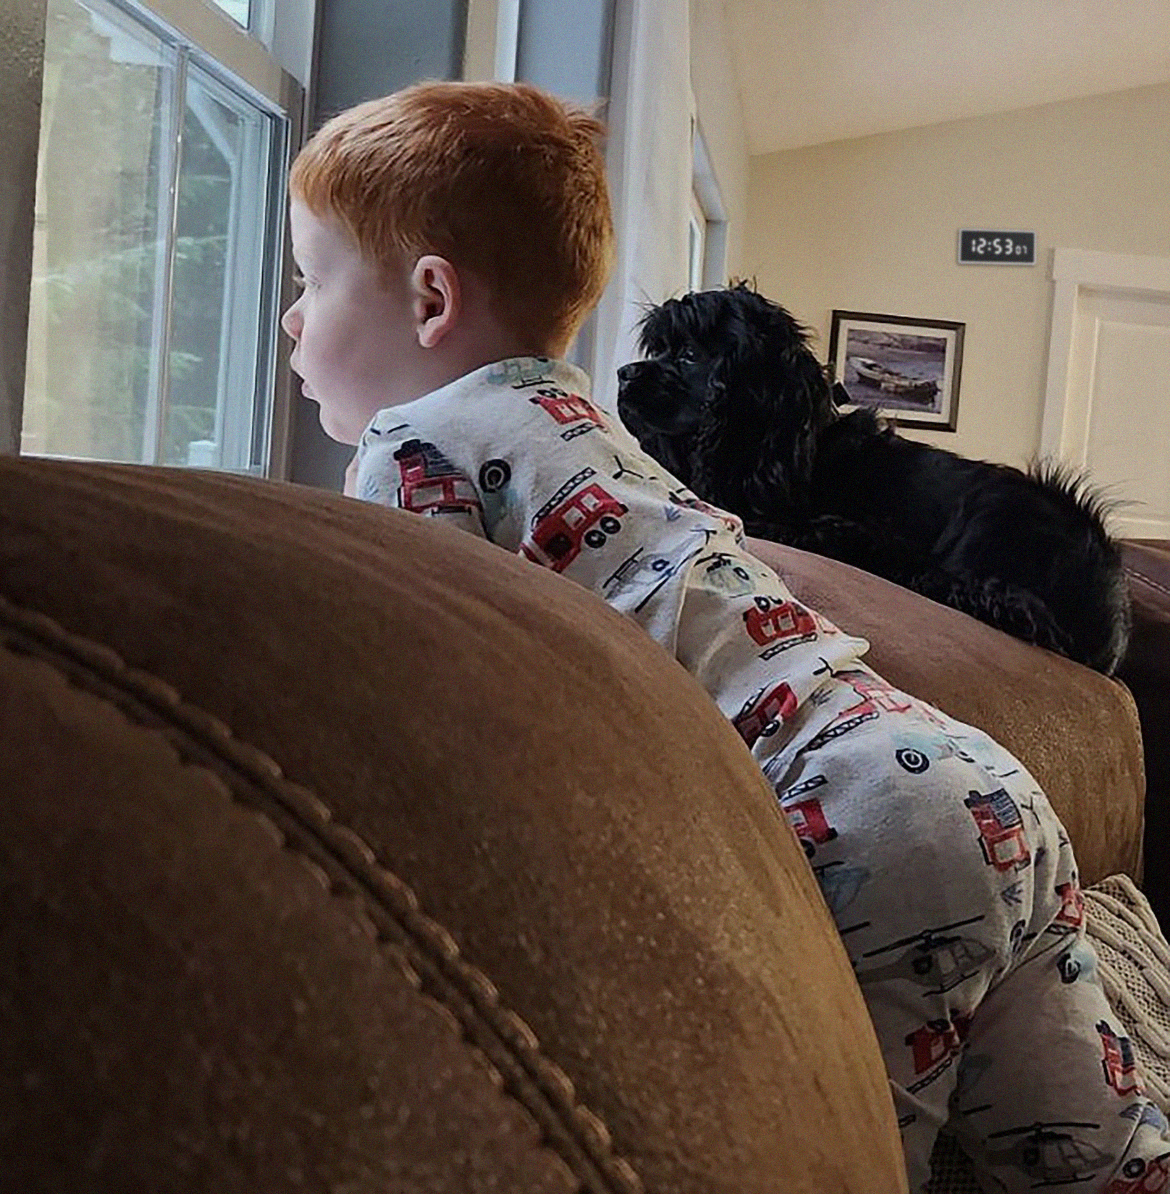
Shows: h=12 m=53
